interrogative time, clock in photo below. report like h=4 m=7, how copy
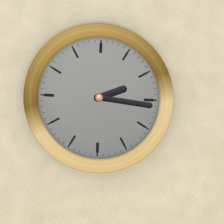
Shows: h=2 m=16
